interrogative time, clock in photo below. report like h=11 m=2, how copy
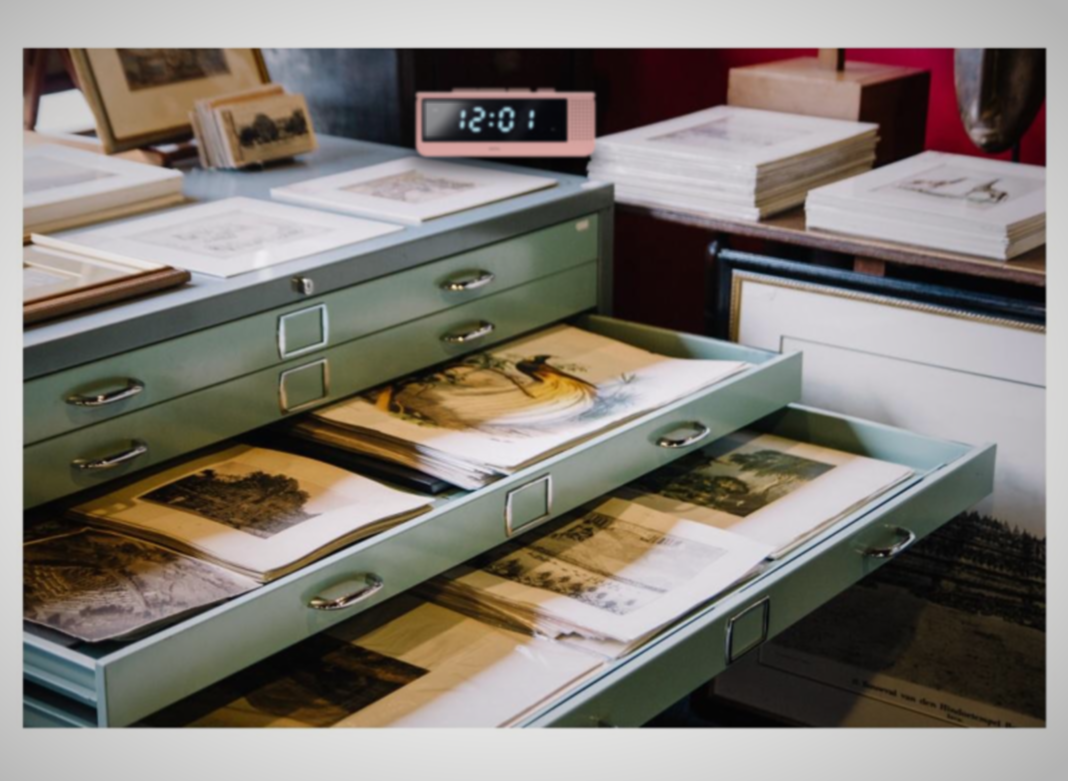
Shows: h=12 m=1
